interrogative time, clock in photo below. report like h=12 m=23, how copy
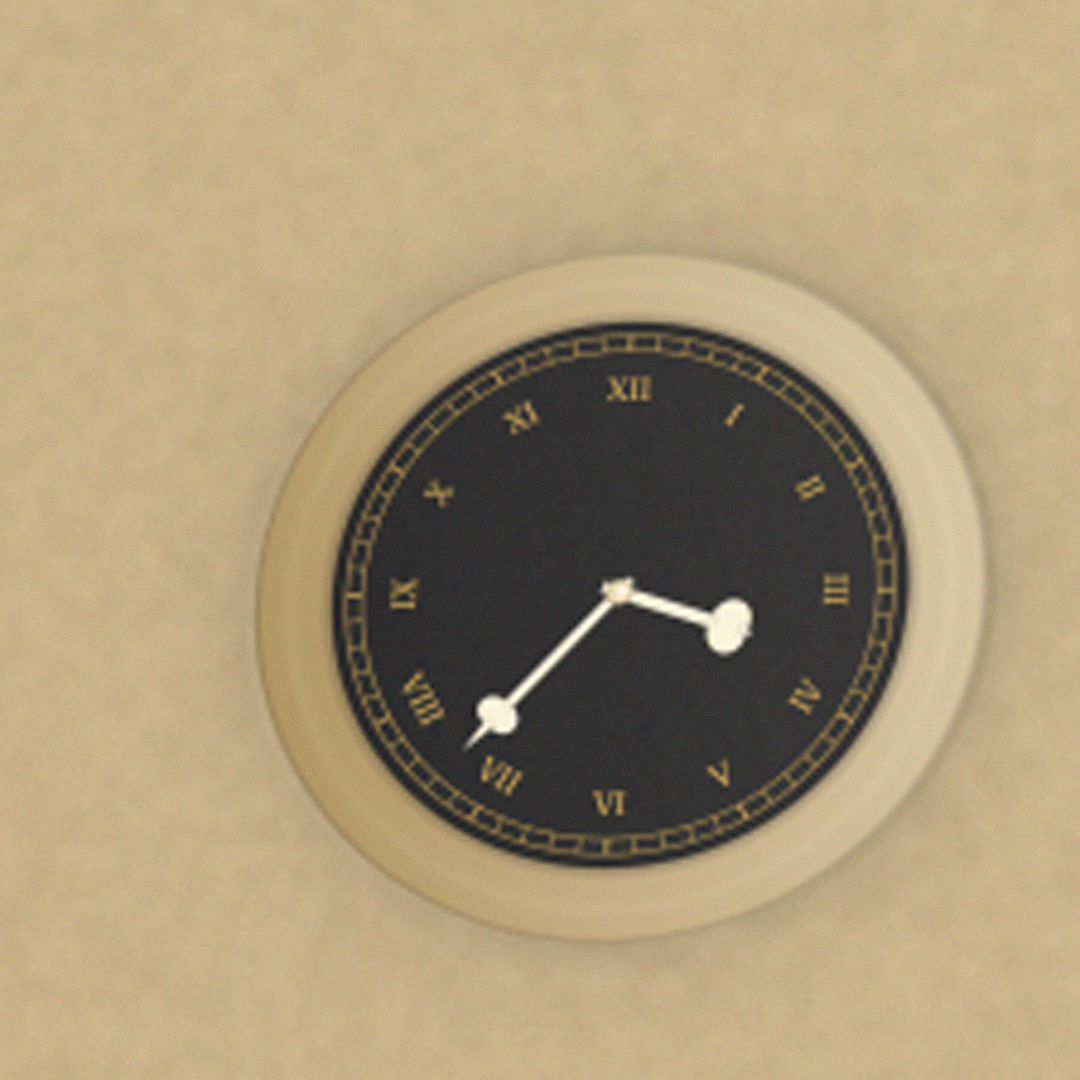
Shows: h=3 m=37
